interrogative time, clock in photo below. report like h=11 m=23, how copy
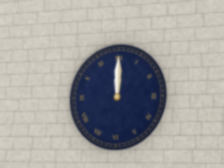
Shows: h=12 m=0
